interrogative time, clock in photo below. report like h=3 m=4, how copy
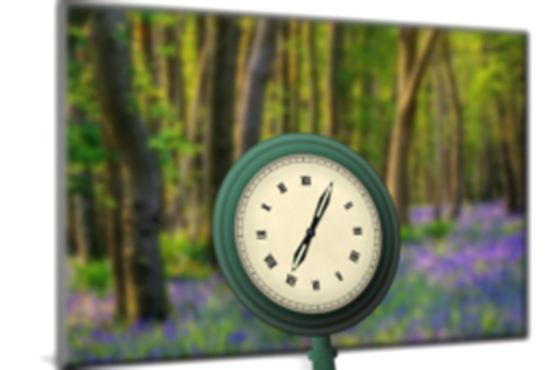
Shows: h=7 m=5
